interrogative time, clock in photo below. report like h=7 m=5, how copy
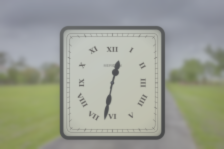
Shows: h=12 m=32
